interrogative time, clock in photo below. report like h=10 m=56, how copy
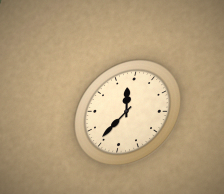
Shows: h=11 m=36
